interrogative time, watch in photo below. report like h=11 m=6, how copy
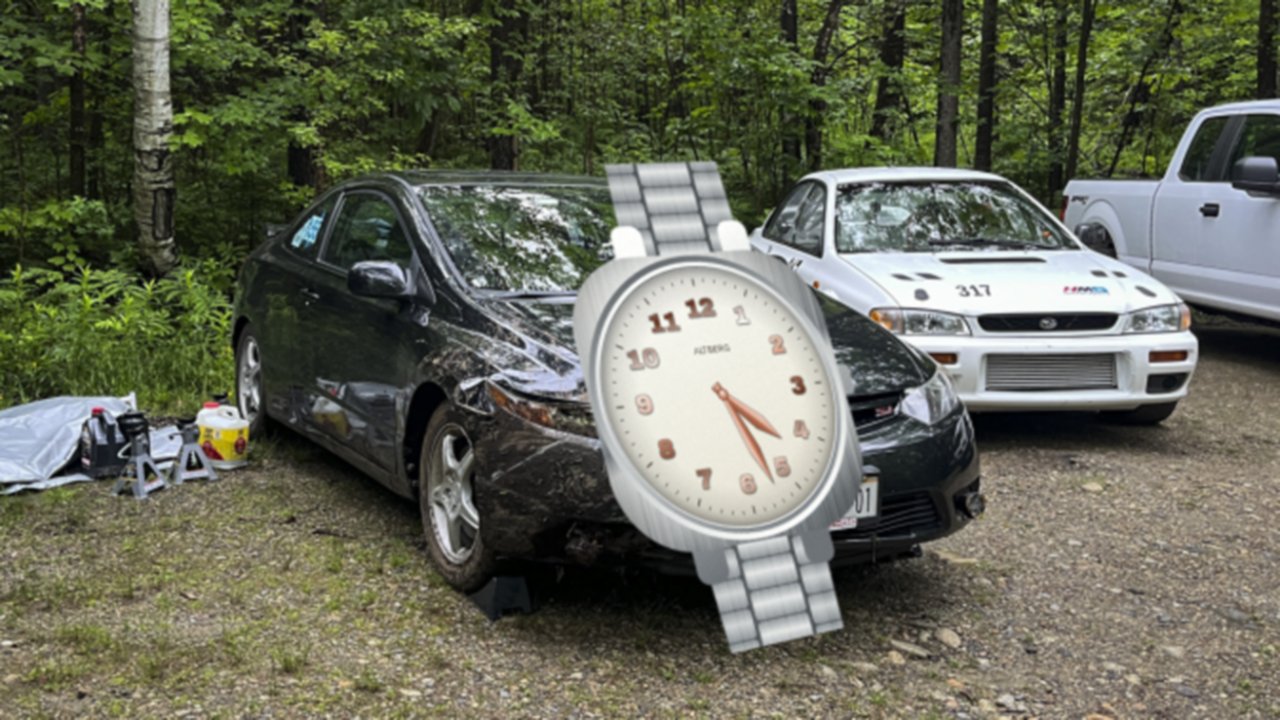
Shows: h=4 m=27
